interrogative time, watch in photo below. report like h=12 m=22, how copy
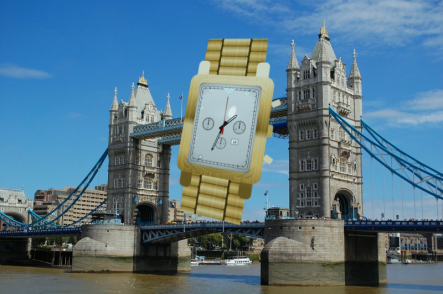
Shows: h=1 m=33
